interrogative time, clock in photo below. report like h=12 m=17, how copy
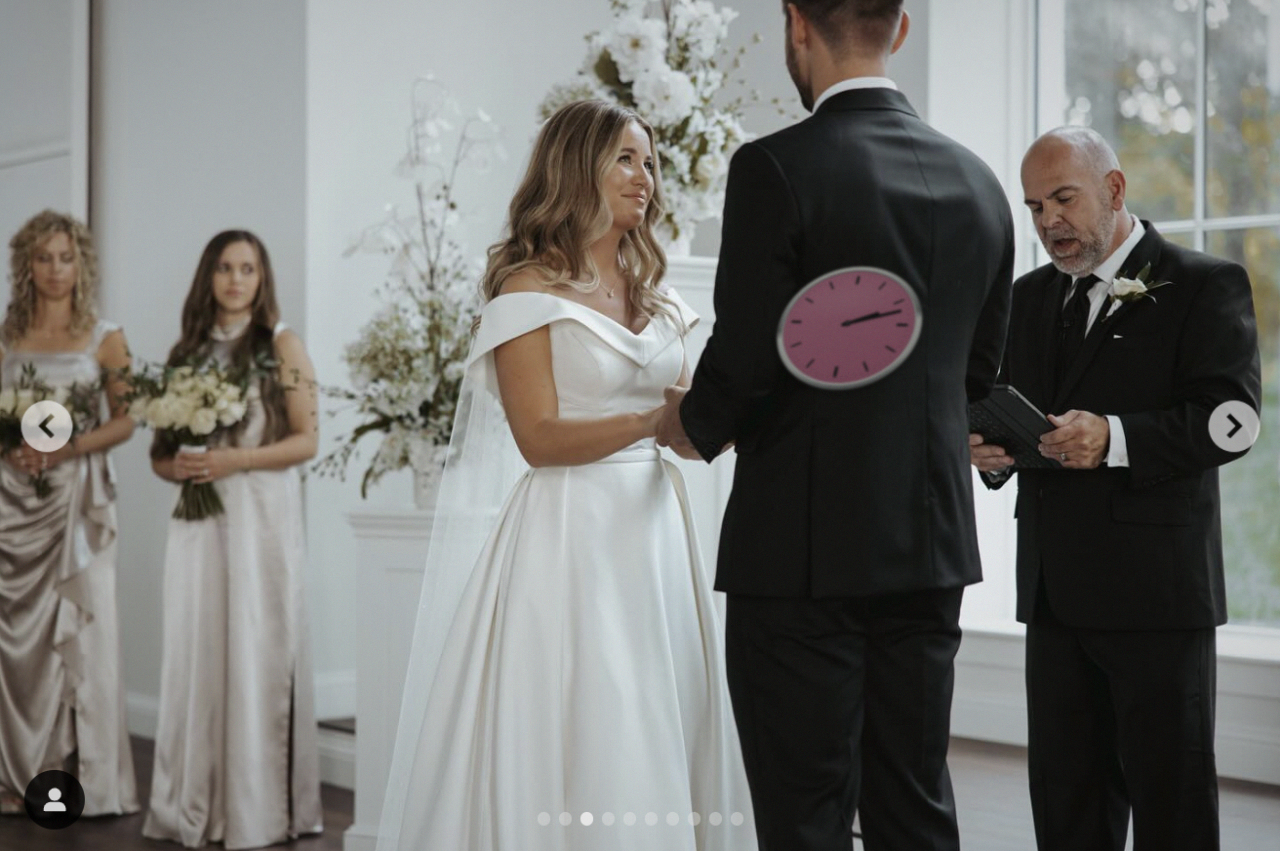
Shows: h=2 m=12
